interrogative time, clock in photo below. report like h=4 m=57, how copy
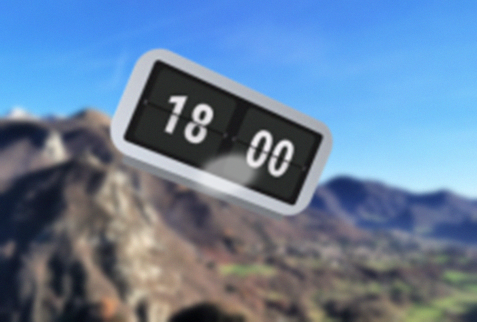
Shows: h=18 m=0
